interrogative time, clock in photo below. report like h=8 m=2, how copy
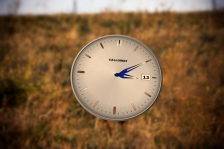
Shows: h=3 m=10
